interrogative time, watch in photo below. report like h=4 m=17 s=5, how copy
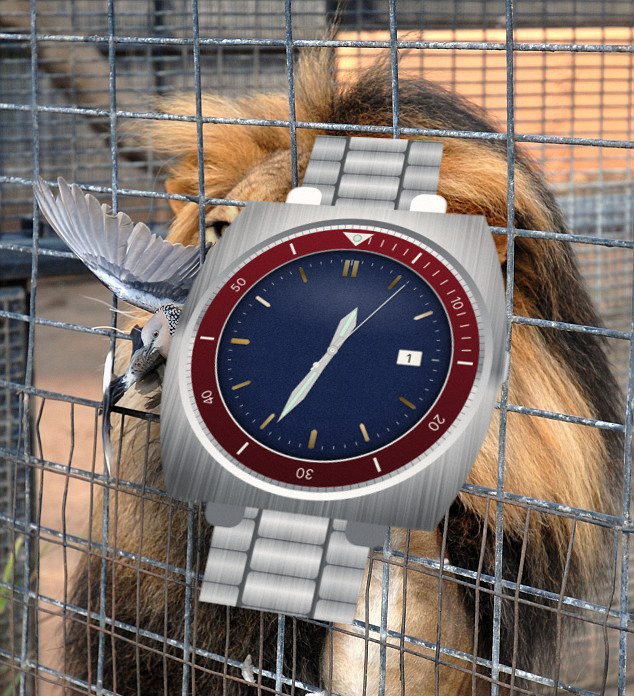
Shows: h=12 m=34 s=6
